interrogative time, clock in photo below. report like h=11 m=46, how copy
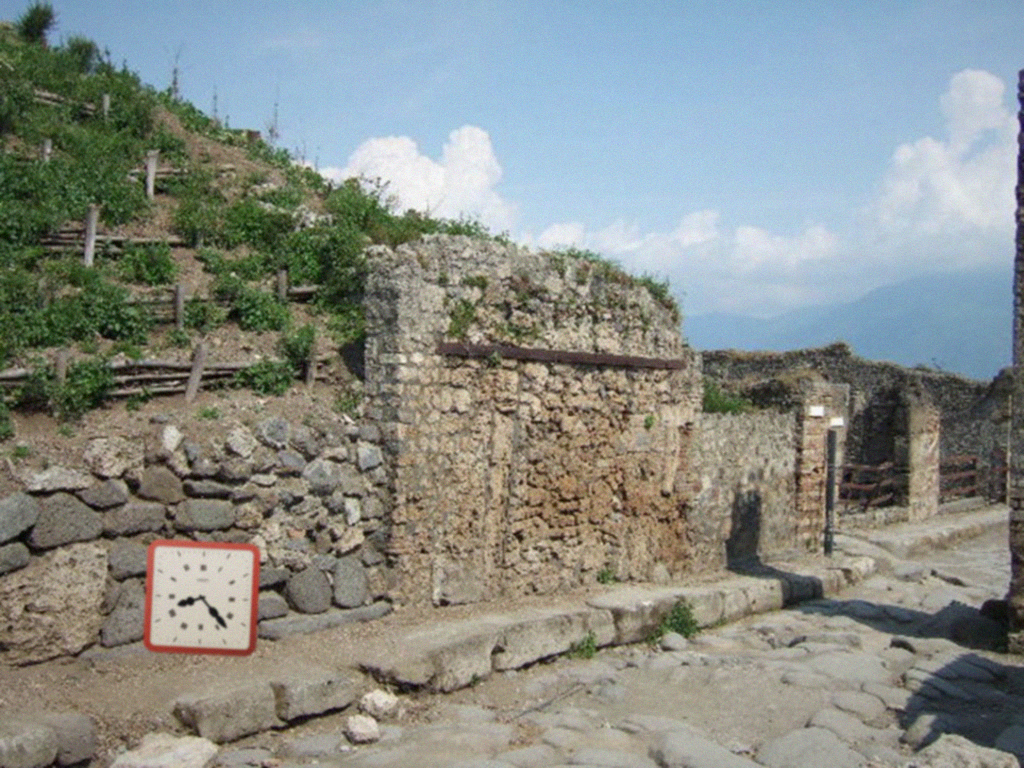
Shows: h=8 m=23
